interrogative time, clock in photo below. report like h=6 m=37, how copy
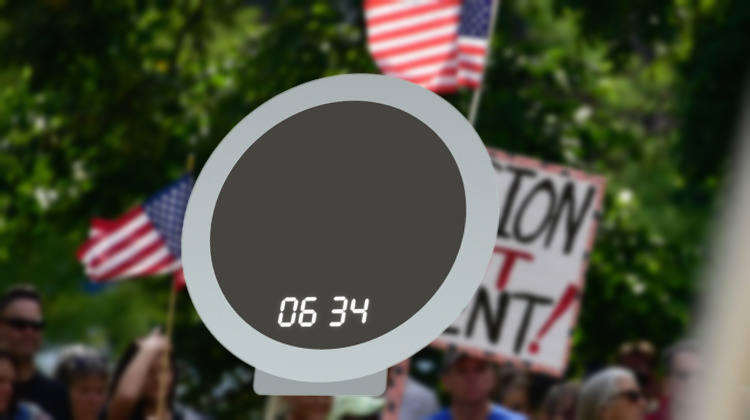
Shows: h=6 m=34
